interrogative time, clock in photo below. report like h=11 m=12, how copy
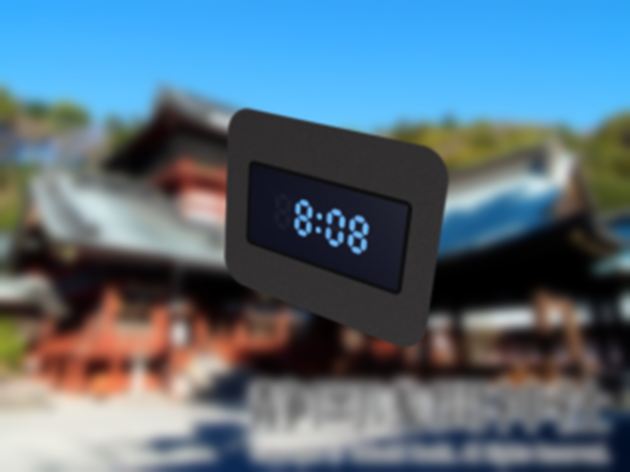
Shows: h=8 m=8
